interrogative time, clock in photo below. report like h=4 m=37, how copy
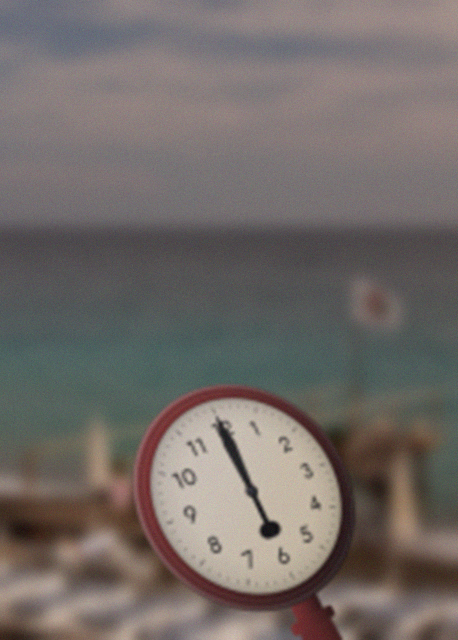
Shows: h=6 m=0
